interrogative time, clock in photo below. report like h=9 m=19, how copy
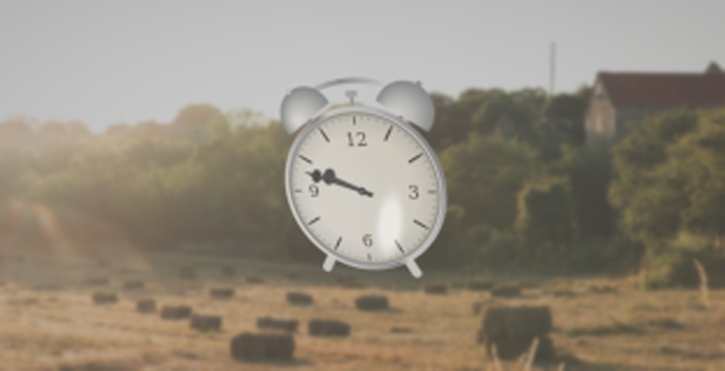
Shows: h=9 m=48
